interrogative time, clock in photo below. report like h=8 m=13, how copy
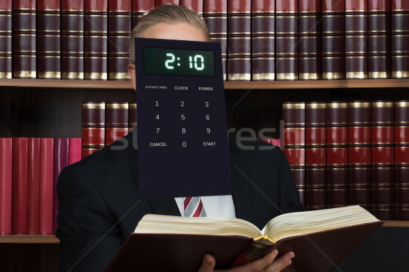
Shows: h=2 m=10
